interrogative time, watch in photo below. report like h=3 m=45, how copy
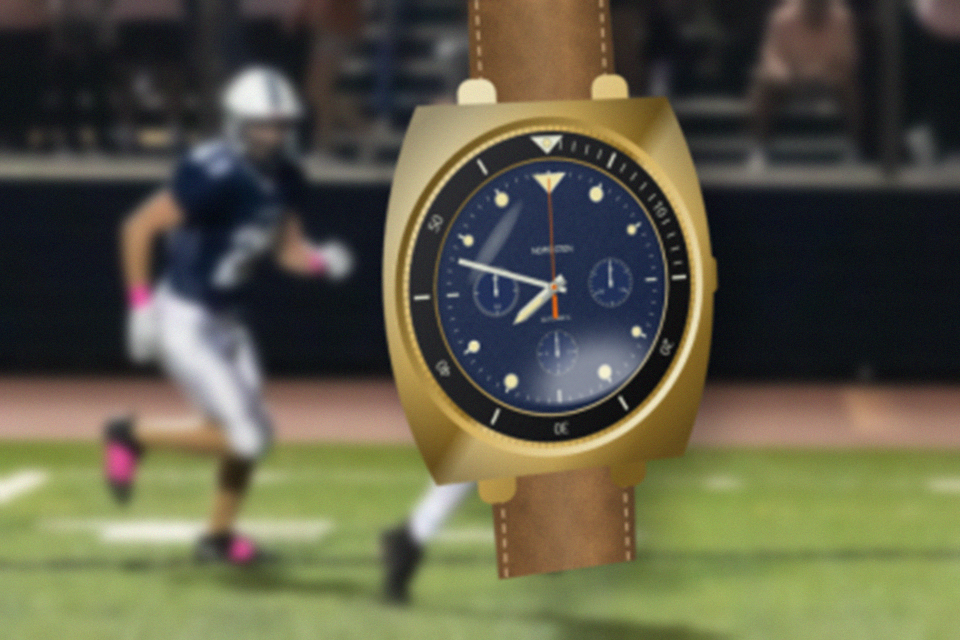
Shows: h=7 m=48
